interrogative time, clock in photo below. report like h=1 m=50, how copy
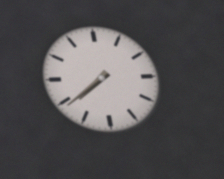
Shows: h=7 m=39
